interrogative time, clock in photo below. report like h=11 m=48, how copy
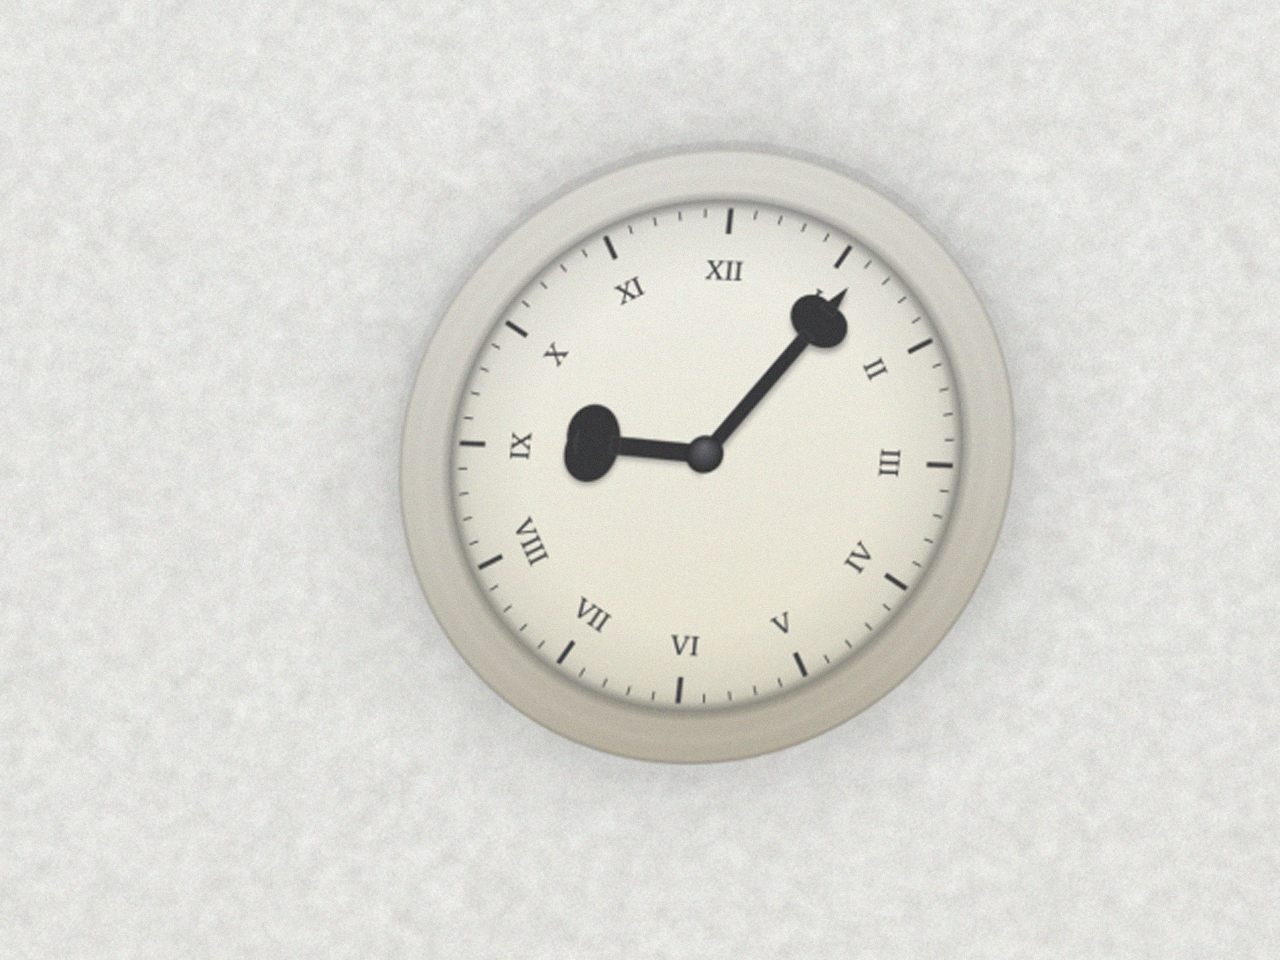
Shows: h=9 m=6
